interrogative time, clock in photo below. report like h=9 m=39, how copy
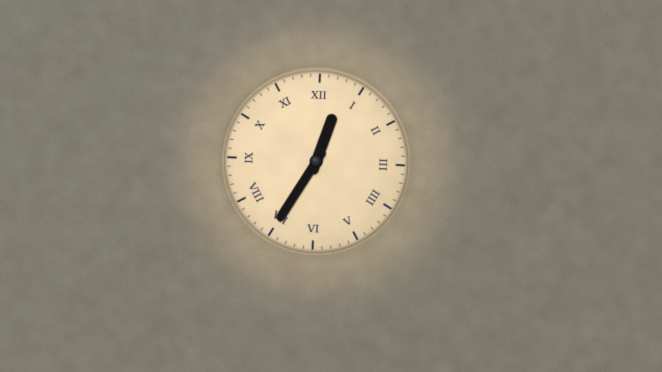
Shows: h=12 m=35
